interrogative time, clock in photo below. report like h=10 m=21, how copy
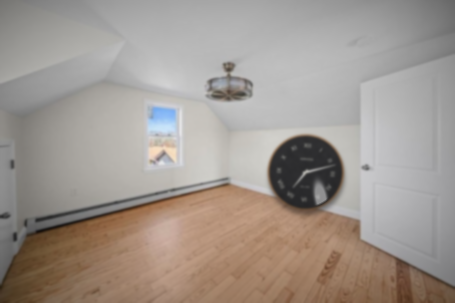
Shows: h=7 m=12
